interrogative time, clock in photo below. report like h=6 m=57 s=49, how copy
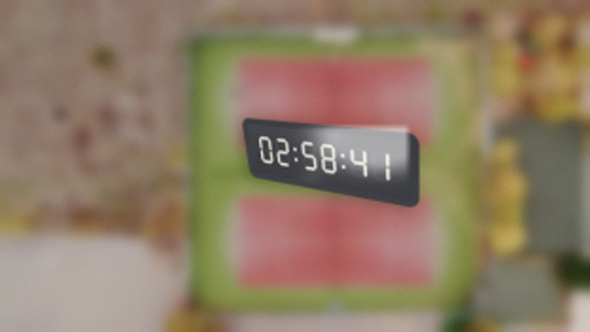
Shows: h=2 m=58 s=41
